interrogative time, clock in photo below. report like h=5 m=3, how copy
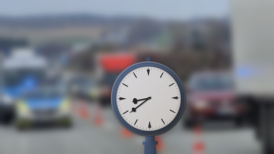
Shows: h=8 m=39
